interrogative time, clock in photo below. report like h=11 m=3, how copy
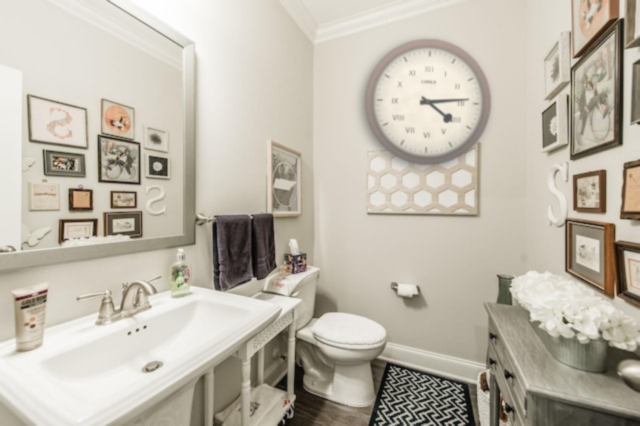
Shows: h=4 m=14
